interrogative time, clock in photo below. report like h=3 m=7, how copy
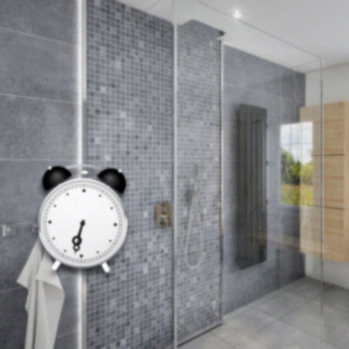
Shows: h=6 m=32
